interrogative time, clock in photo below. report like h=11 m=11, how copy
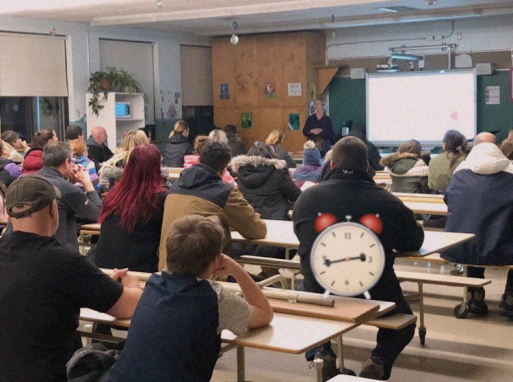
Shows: h=2 m=43
